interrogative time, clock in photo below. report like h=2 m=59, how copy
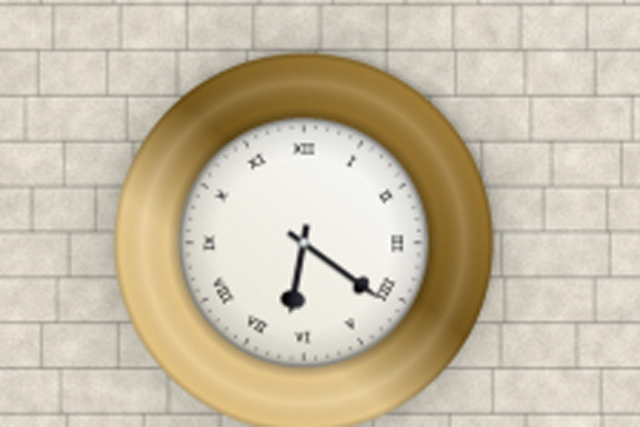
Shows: h=6 m=21
